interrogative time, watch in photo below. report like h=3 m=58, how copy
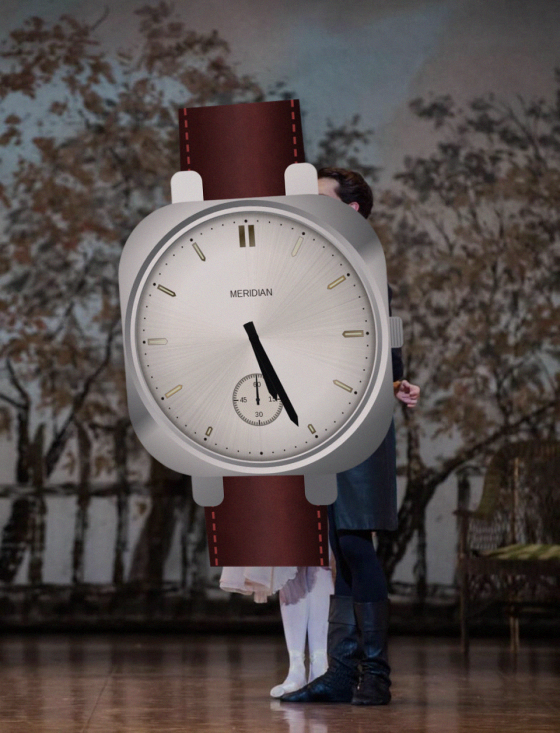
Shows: h=5 m=26
